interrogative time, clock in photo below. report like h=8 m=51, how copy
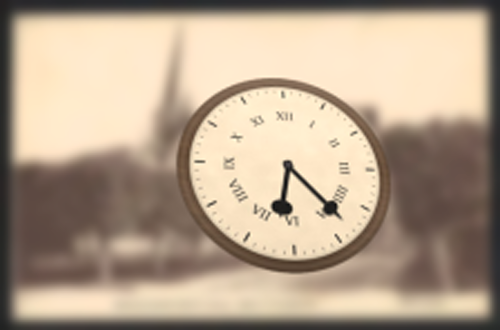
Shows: h=6 m=23
